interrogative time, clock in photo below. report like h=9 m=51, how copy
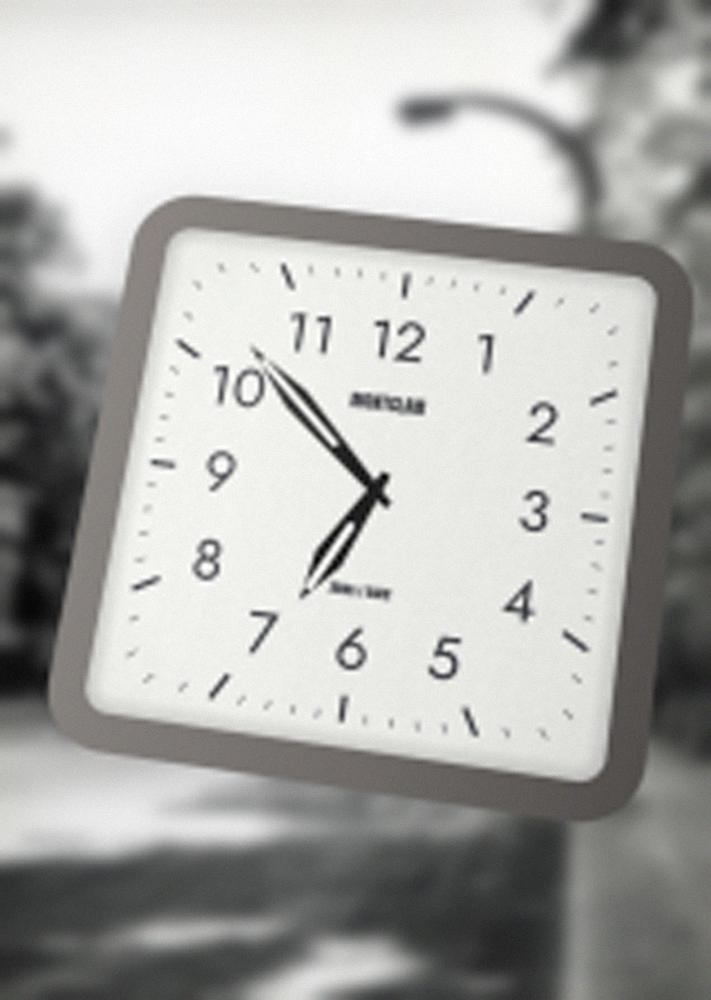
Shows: h=6 m=52
